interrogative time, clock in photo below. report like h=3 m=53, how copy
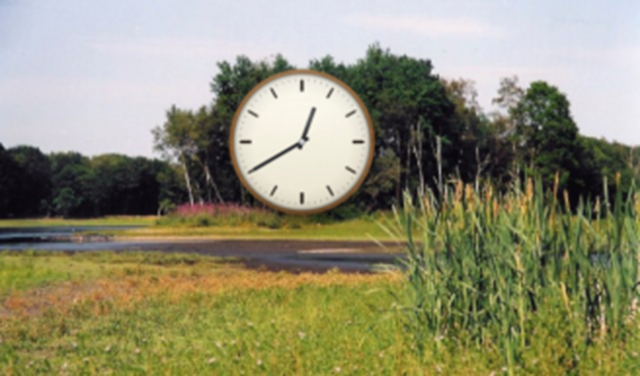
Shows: h=12 m=40
